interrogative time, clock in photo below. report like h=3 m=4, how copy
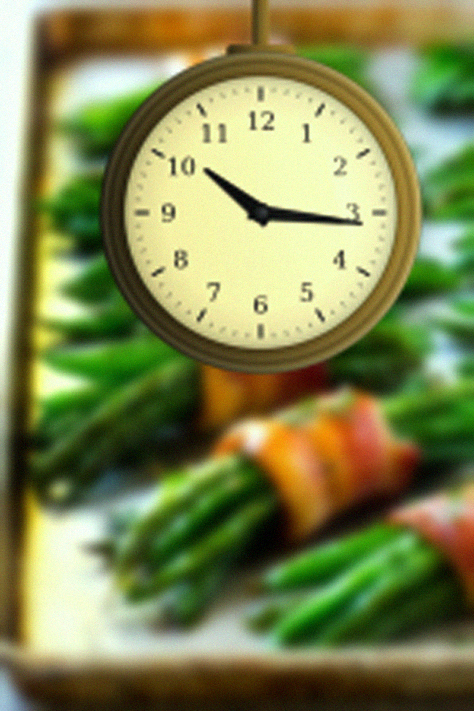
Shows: h=10 m=16
